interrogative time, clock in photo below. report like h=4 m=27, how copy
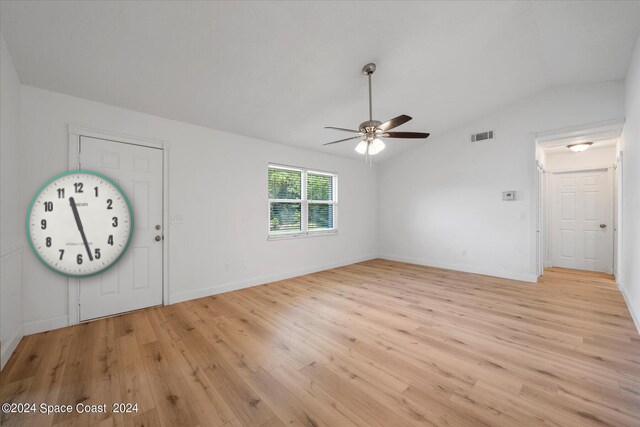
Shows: h=11 m=27
